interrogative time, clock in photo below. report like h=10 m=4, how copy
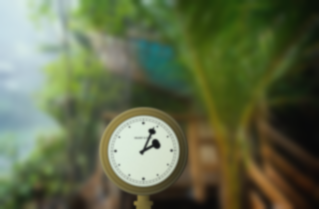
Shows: h=2 m=4
